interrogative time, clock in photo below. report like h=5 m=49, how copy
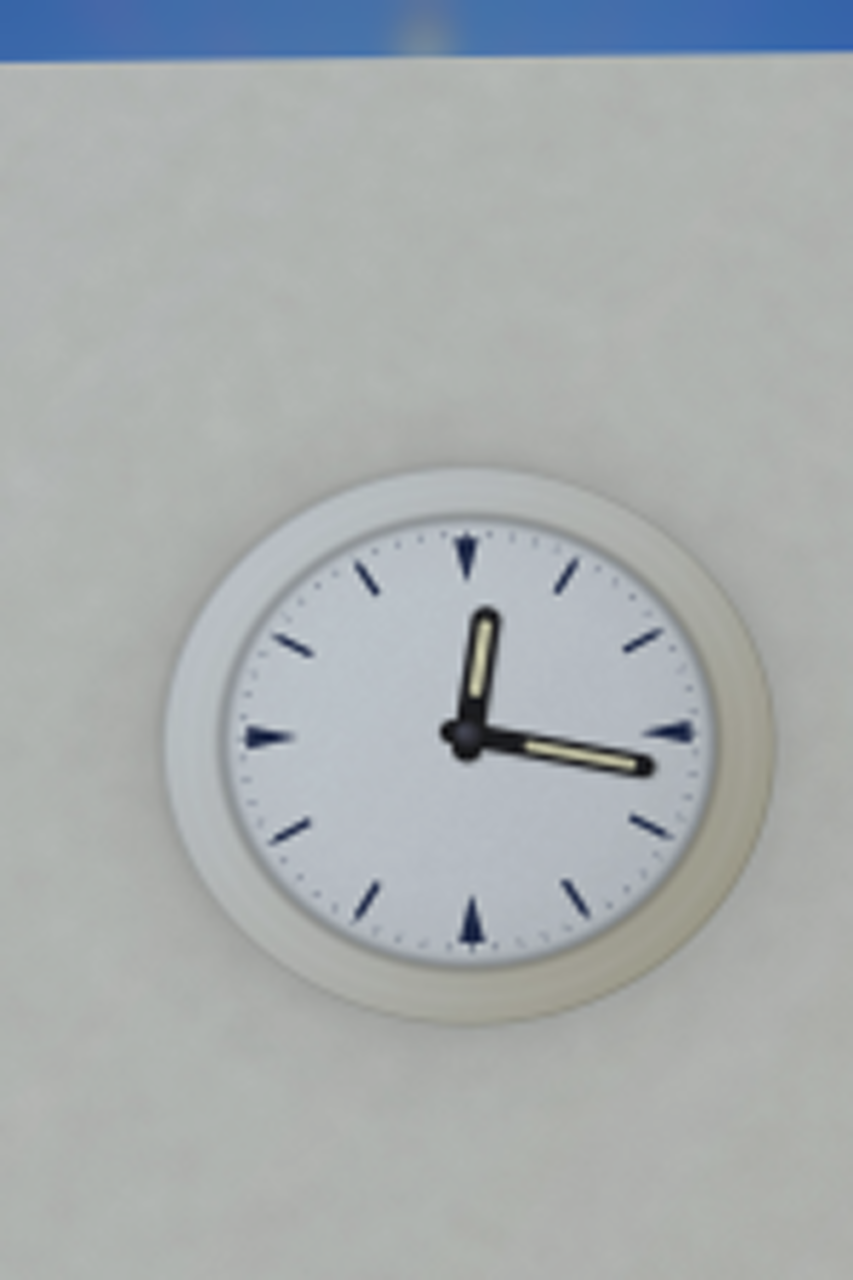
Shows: h=12 m=17
